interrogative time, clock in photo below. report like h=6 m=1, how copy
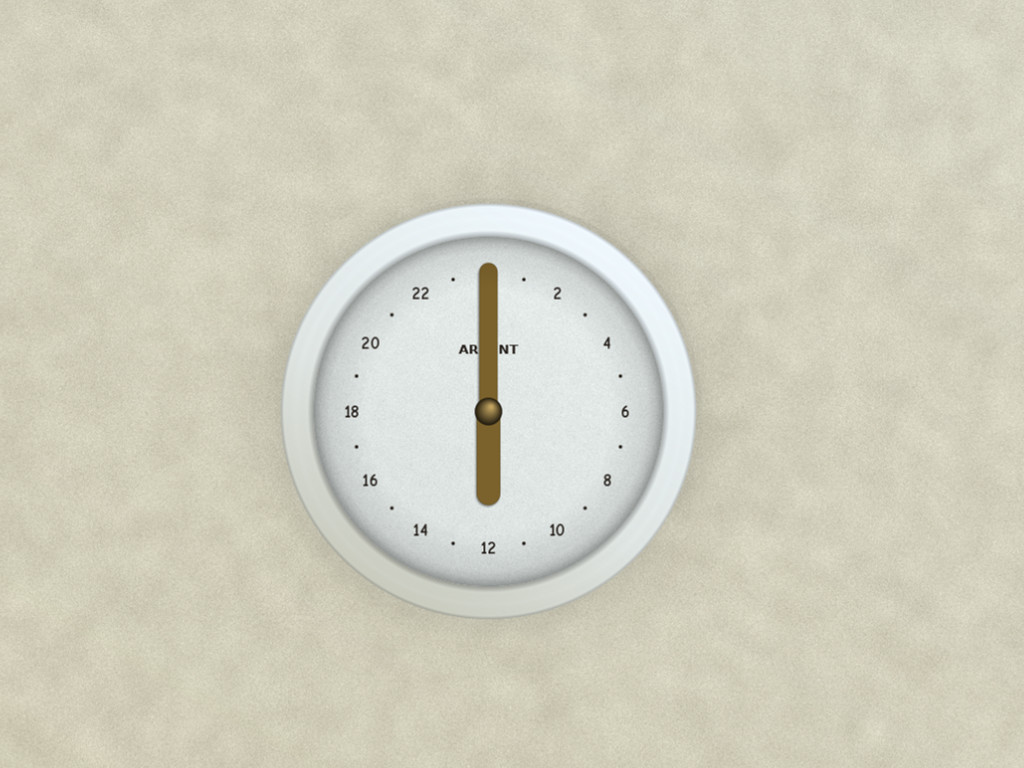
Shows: h=12 m=0
